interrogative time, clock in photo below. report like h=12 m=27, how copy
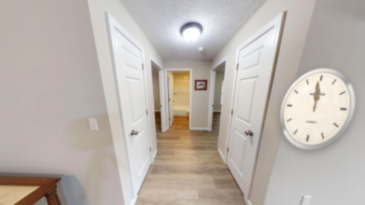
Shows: h=11 m=59
